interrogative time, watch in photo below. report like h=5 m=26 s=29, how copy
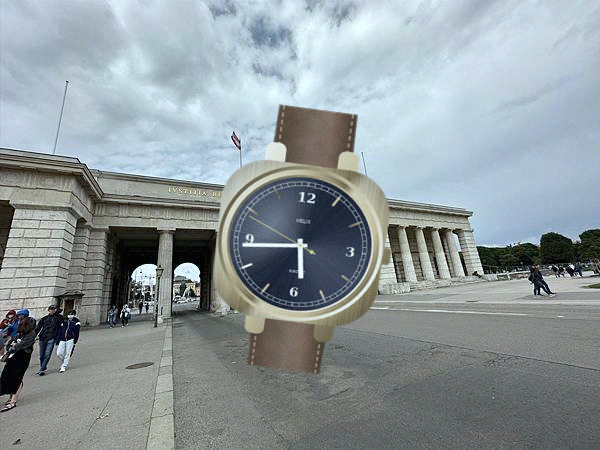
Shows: h=5 m=43 s=49
